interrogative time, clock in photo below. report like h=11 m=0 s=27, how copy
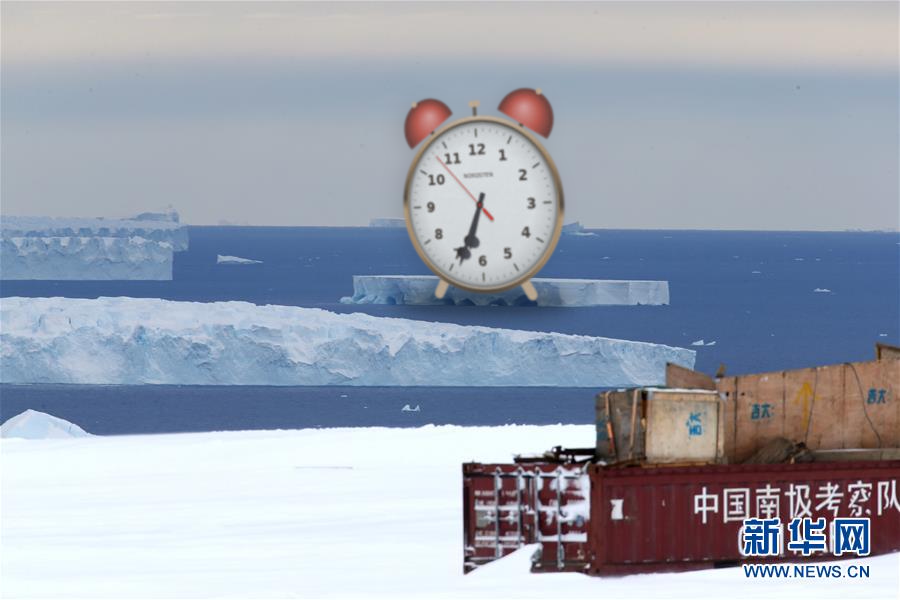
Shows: h=6 m=33 s=53
